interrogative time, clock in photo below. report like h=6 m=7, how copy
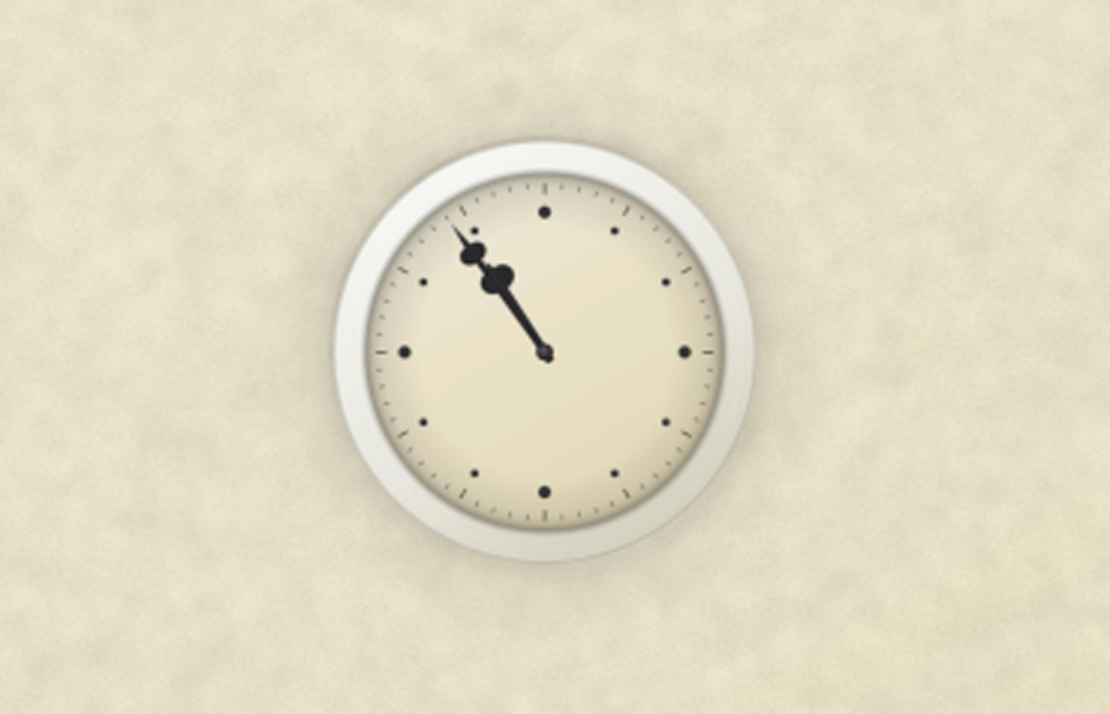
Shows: h=10 m=54
